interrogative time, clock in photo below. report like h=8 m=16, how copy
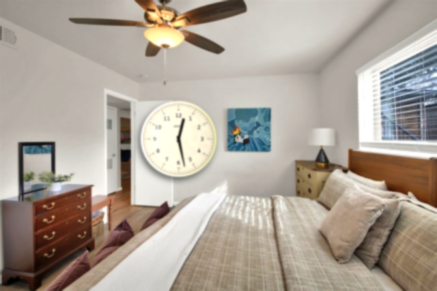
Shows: h=12 m=28
